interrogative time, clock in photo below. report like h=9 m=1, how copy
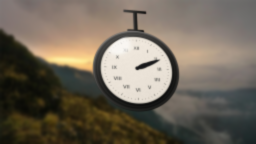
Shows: h=2 m=11
